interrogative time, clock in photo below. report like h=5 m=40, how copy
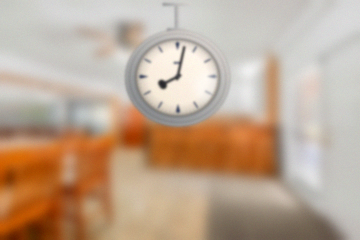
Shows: h=8 m=2
